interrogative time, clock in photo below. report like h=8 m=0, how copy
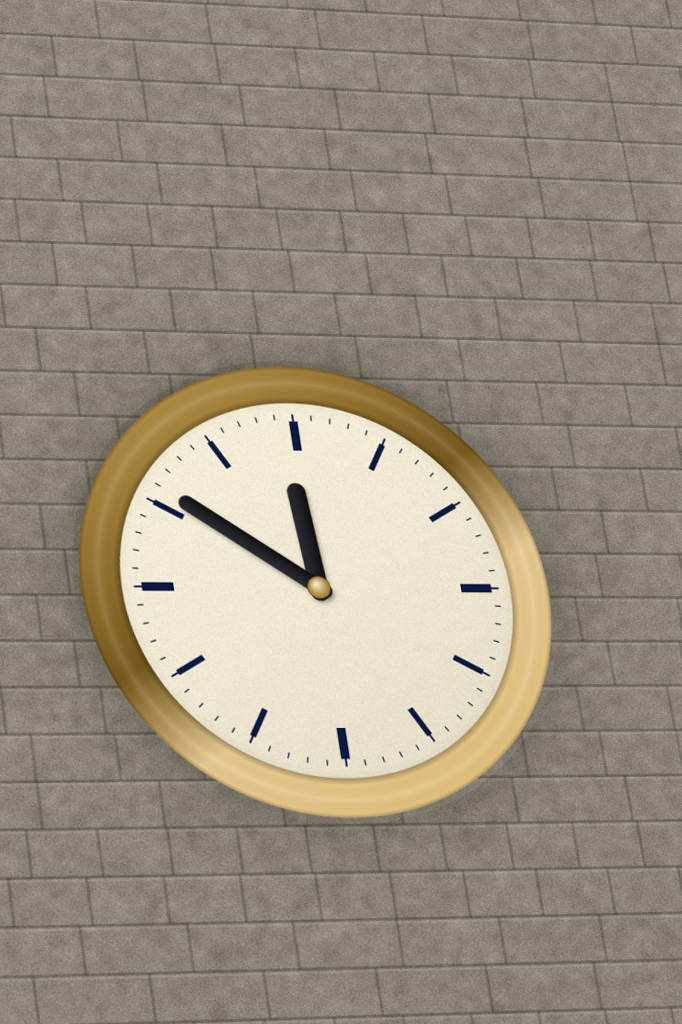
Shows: h=11 m=51
